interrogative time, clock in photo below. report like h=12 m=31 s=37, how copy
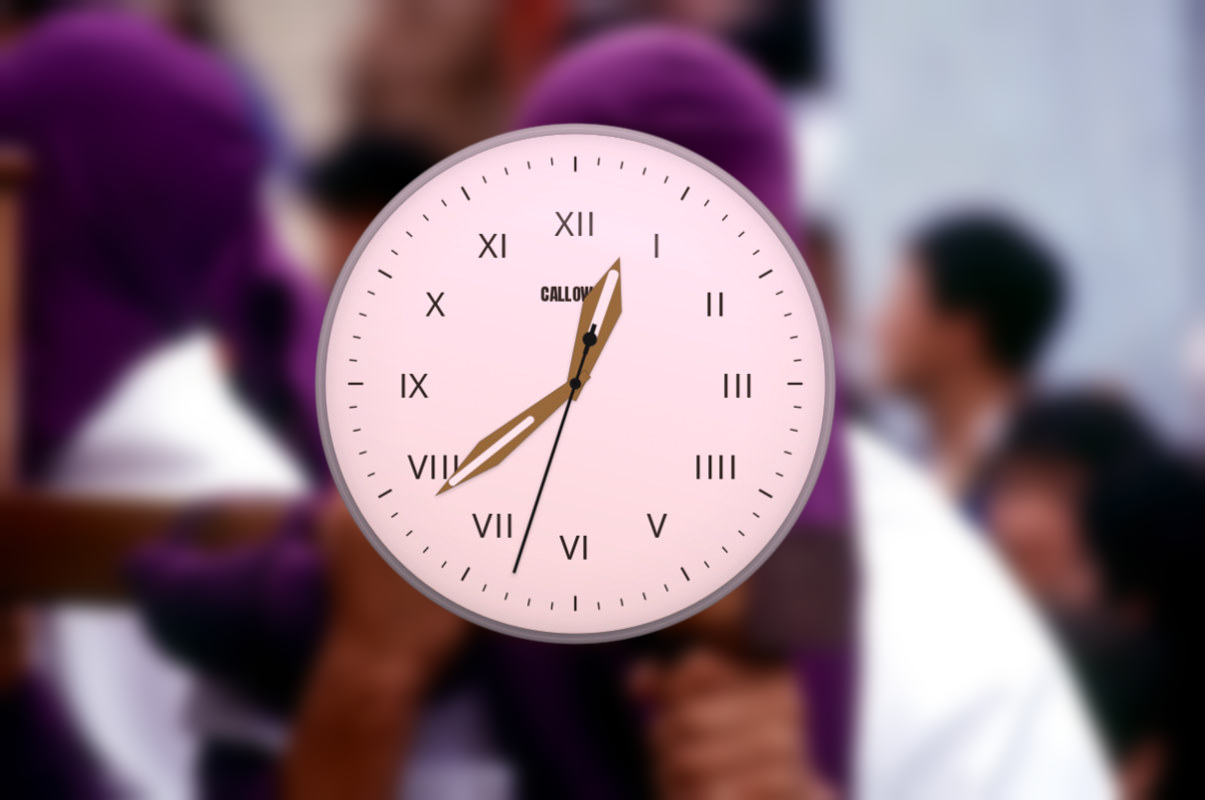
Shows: h=12 m=38 s=33
